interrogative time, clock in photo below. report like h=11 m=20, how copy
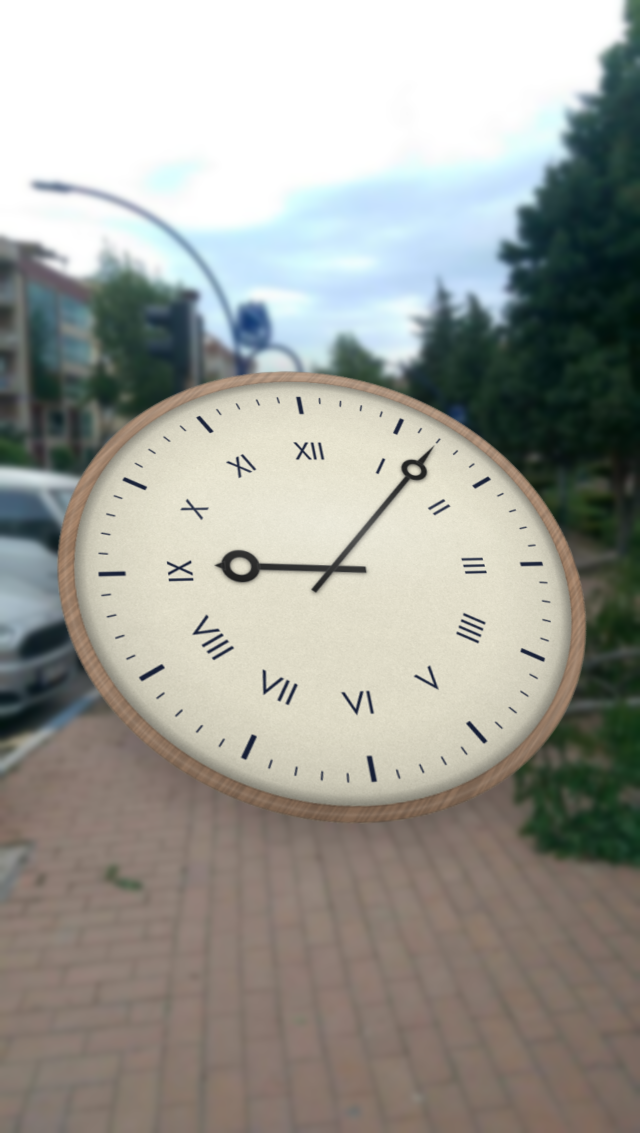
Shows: h=9 m=7
